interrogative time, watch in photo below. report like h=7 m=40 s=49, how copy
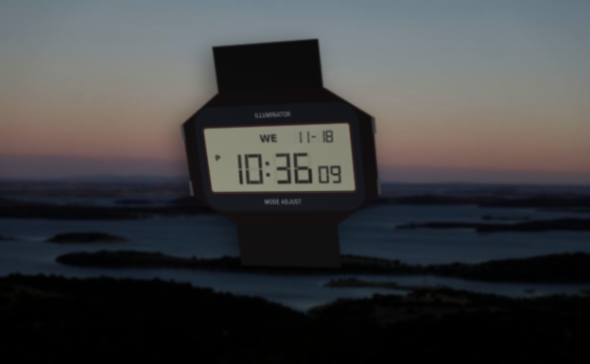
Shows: h=10 m=36 s=9
